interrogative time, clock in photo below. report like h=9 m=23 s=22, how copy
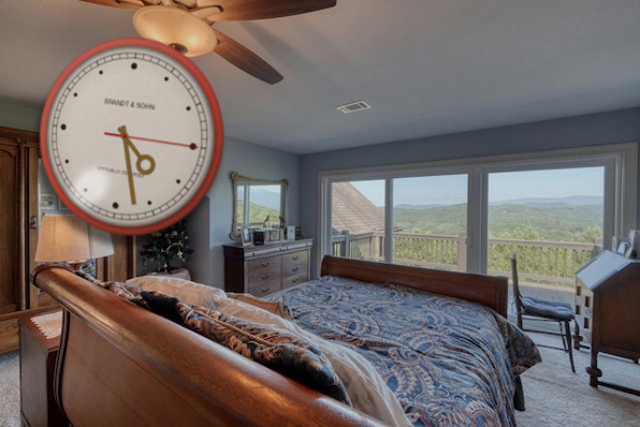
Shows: h=4 m=27 s=15
